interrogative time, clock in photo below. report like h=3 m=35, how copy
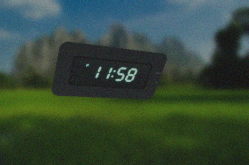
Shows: h=11 m=58
